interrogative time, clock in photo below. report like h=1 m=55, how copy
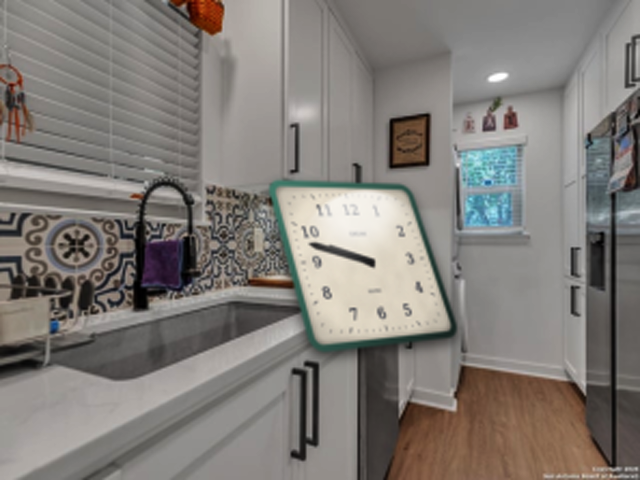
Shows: h=9 m=48
